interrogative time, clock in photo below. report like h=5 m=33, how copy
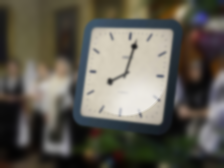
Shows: h=8 m=2
